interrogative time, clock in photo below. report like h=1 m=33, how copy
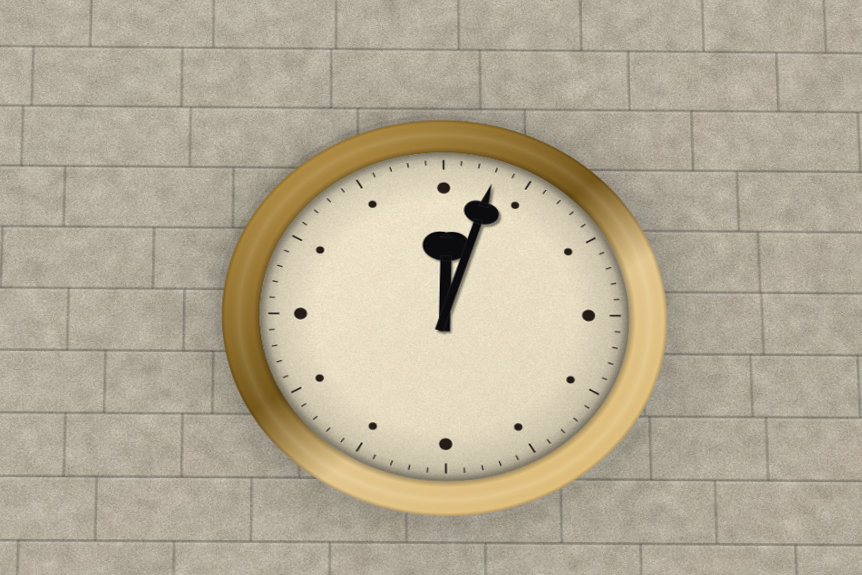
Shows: h=12 m=3
